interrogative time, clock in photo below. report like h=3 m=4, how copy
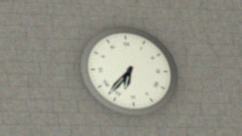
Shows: h=6 m=37
